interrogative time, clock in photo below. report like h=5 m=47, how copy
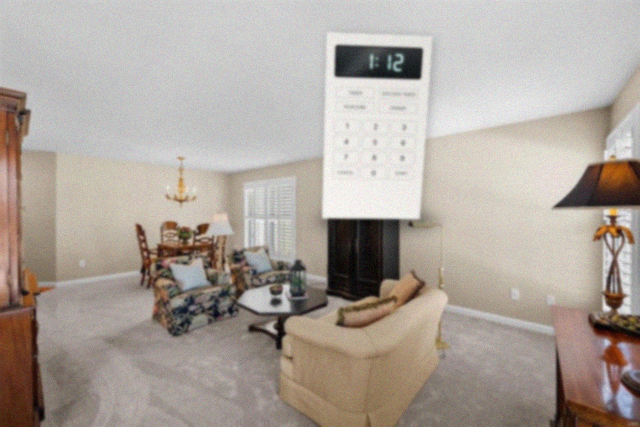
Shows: h=1 m=12
